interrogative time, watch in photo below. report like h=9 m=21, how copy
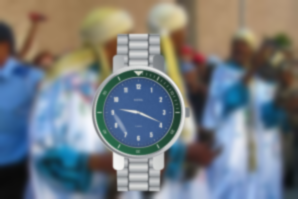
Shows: h=9 m=19
